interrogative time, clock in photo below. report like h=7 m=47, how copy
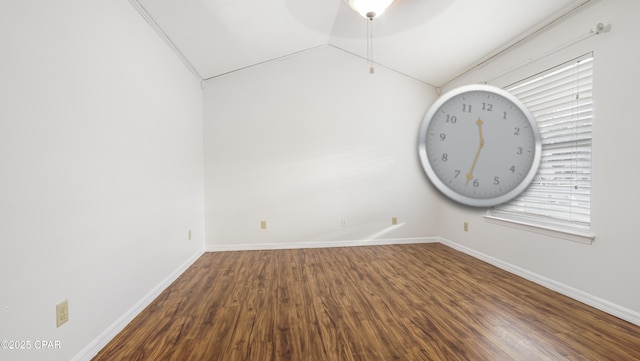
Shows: h=11 m=32
